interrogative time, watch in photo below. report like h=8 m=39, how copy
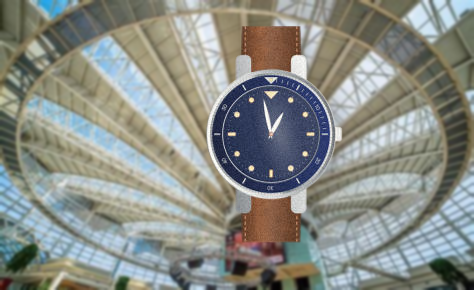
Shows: h=12 m=58
